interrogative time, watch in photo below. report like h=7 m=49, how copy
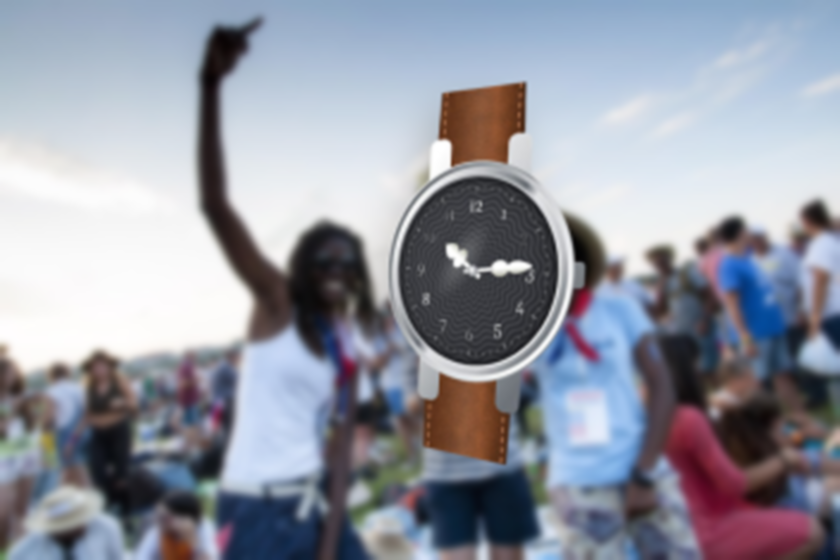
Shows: h=10 m=14
